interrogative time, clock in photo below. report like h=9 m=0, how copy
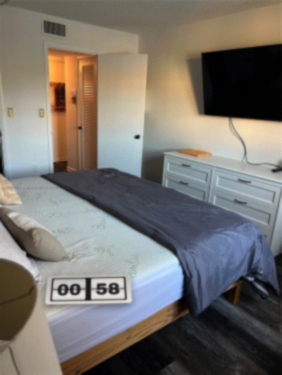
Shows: h=0 m=58
